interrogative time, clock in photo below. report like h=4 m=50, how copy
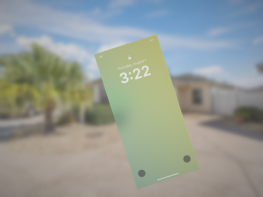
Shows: h=3 m=22
